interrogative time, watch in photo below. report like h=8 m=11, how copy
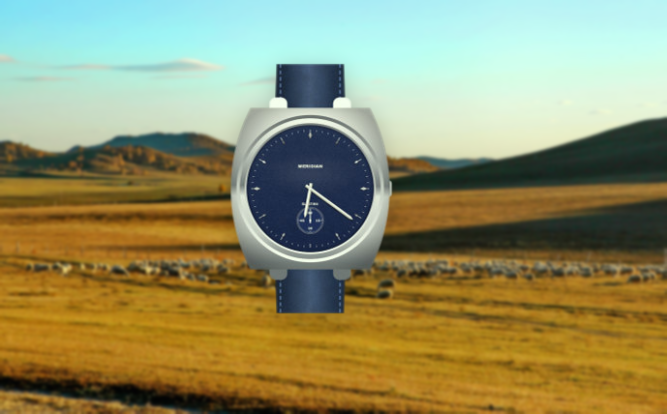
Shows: h=6 m=21
